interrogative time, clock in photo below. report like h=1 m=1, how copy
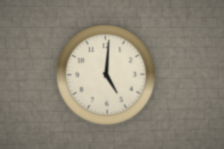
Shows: h=5 m=1
